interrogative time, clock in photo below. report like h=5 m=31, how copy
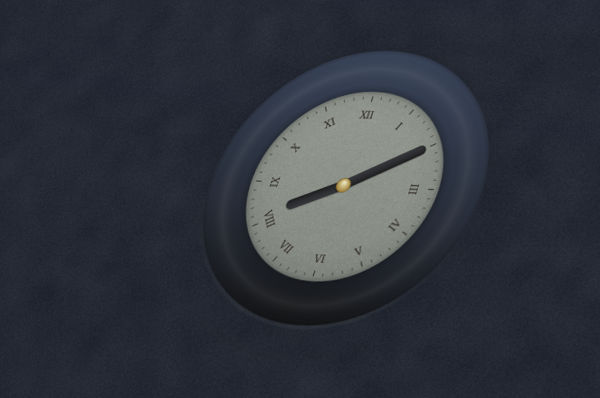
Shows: h=8 m=10
